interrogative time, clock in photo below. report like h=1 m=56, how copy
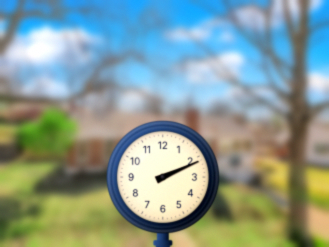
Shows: h=2 m=11
